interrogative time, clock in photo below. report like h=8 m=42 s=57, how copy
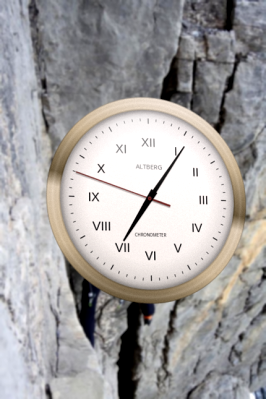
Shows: h=7 m=5 s=48
